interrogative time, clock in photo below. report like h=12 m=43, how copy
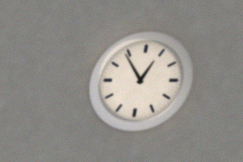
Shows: h=12 m=54
